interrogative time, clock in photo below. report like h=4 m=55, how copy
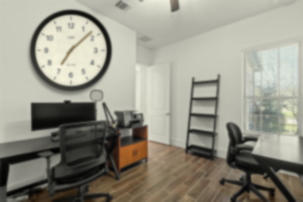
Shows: h=7 m=8
